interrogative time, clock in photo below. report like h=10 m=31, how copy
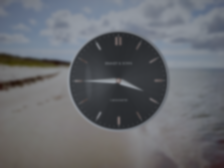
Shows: h=3 m=45
